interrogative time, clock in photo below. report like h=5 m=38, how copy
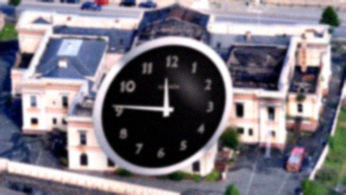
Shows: h=11 m=46
